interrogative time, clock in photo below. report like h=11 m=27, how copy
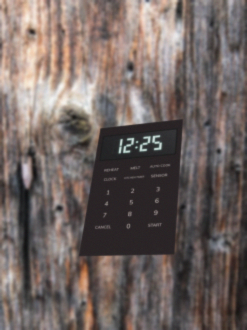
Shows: h=12 m=25
